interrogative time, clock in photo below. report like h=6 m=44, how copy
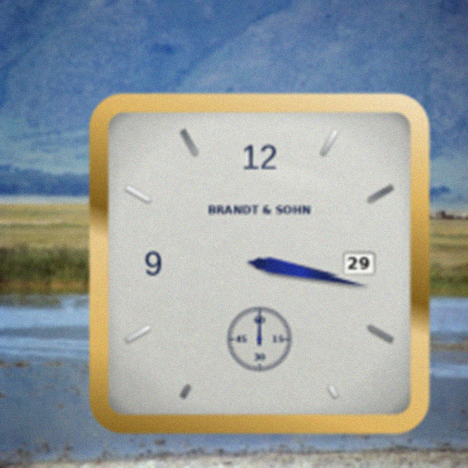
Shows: h=3 m=17
